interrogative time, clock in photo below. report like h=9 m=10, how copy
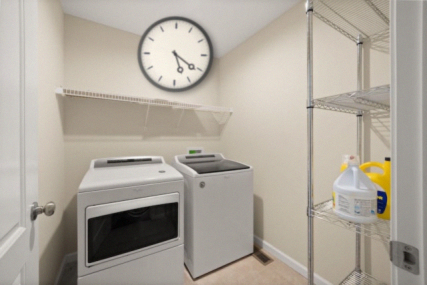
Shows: h=5 m=21
